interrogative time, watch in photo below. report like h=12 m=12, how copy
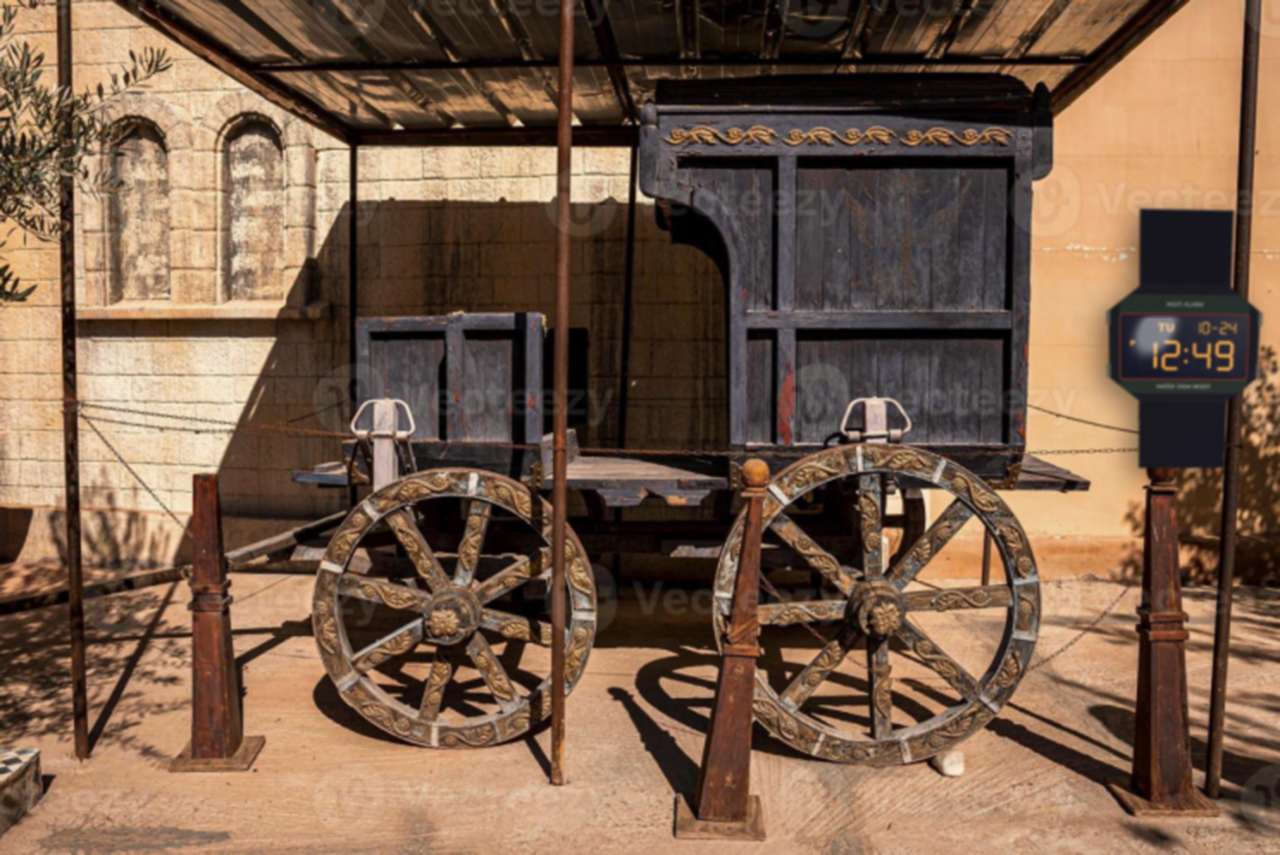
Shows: h=12 m=49
